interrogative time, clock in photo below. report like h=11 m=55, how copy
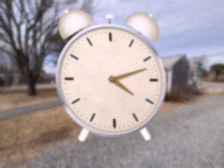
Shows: h=4 m=12
